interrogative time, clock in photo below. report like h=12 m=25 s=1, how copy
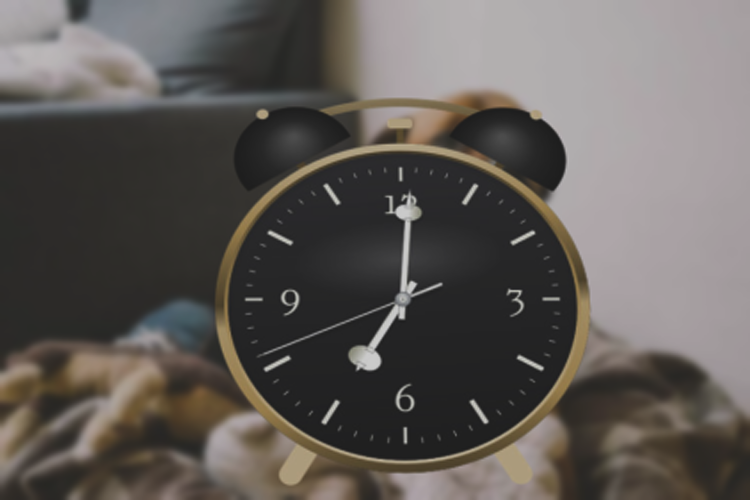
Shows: h=7 m=0 s=41
